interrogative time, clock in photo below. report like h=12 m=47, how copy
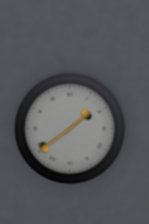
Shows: h=1 m=39
